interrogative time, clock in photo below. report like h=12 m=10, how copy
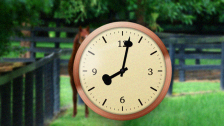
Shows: h=8 m=2
